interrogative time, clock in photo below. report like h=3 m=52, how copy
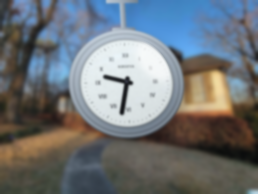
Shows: h=9 m=32
